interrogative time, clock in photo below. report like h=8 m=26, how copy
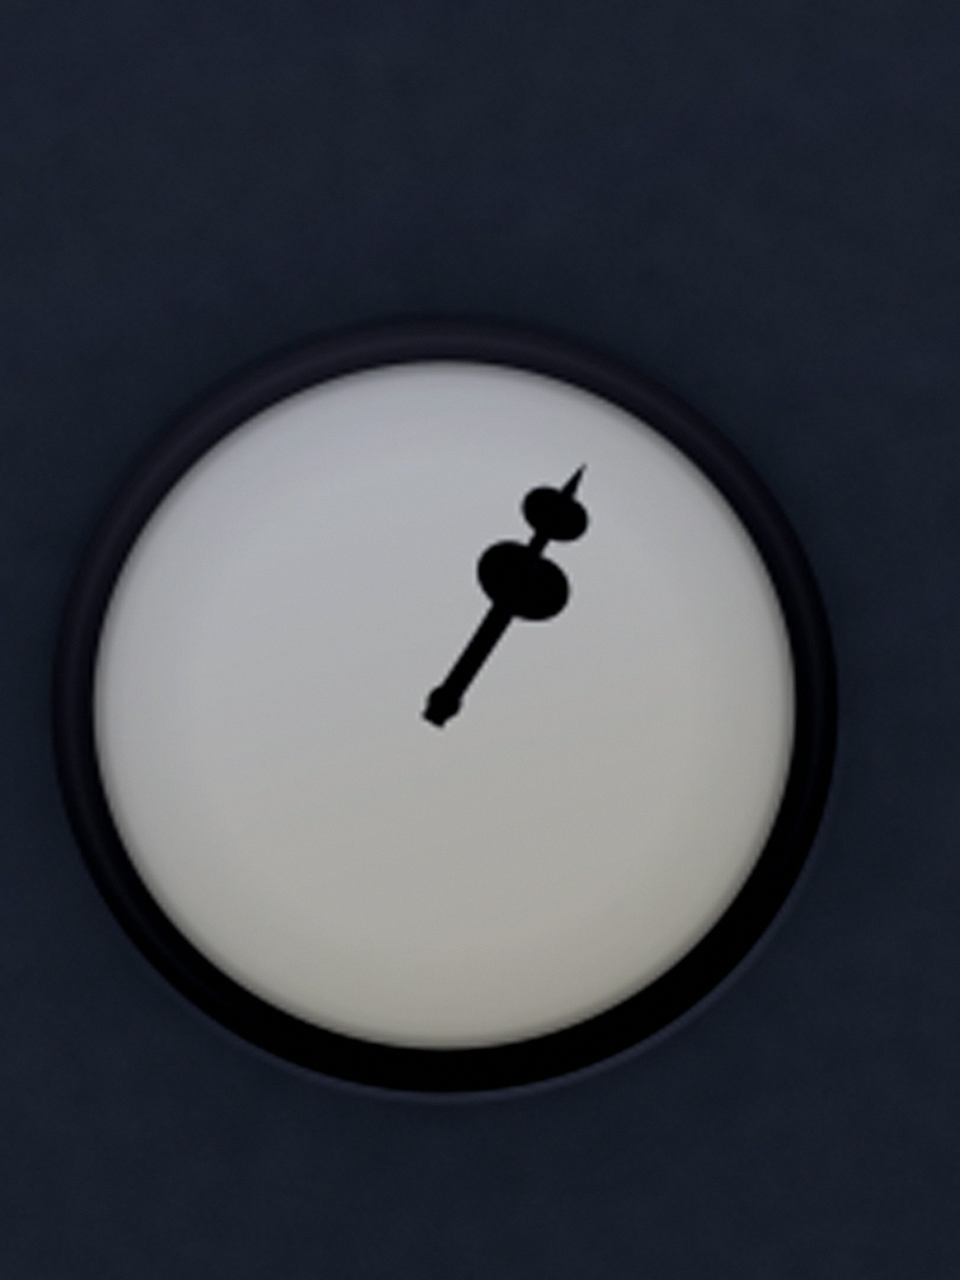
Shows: h=1 m=5
